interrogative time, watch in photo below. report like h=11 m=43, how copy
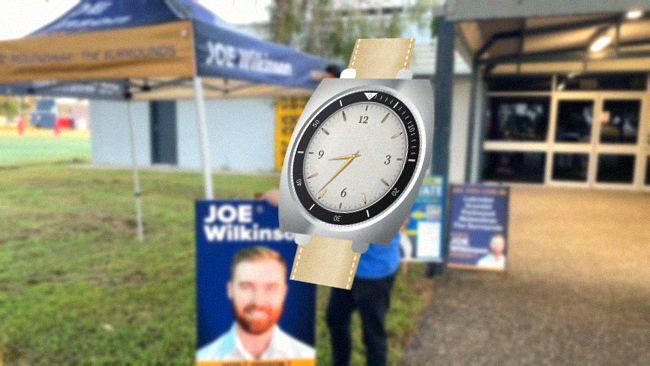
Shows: h=8 m=36
